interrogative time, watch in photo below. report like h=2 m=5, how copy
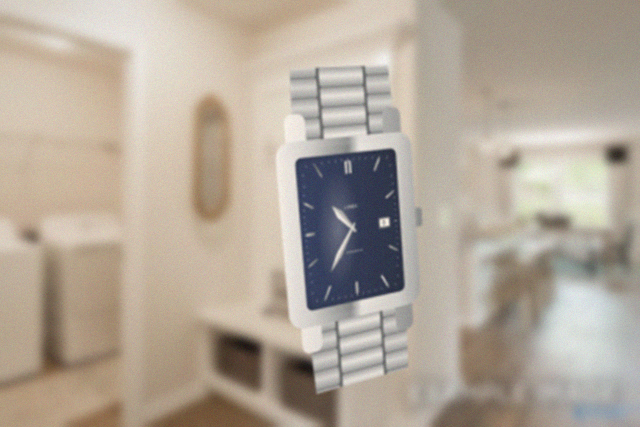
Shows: h=10 m=36
